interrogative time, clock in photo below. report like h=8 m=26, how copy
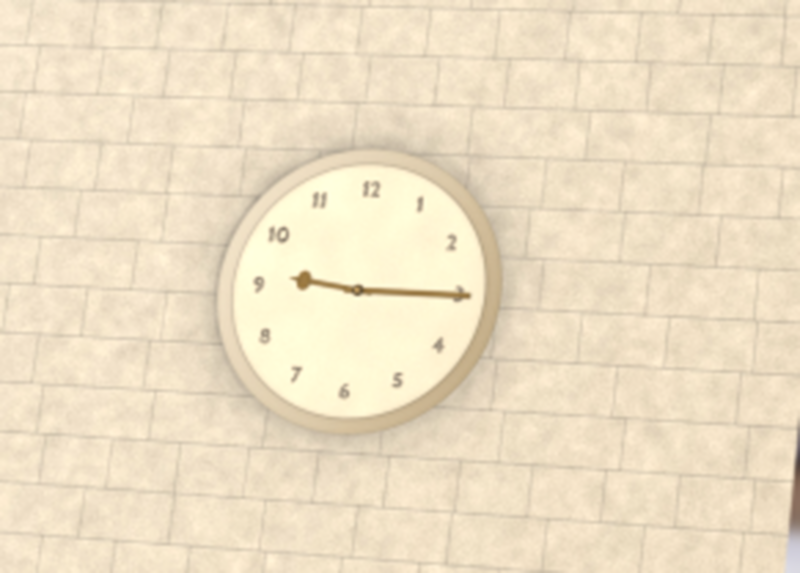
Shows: h=9 m=15
